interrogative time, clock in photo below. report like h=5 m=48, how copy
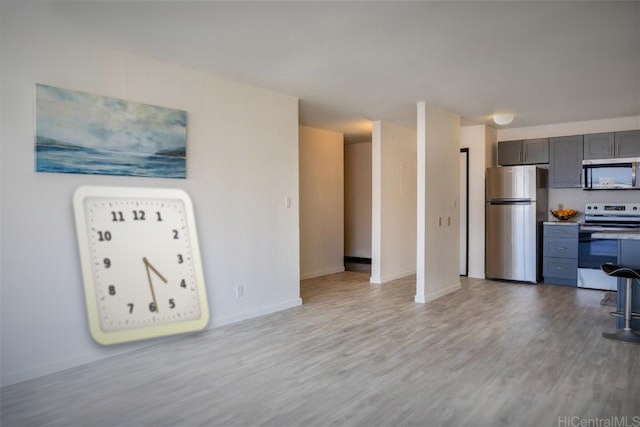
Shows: h=4 m=29
